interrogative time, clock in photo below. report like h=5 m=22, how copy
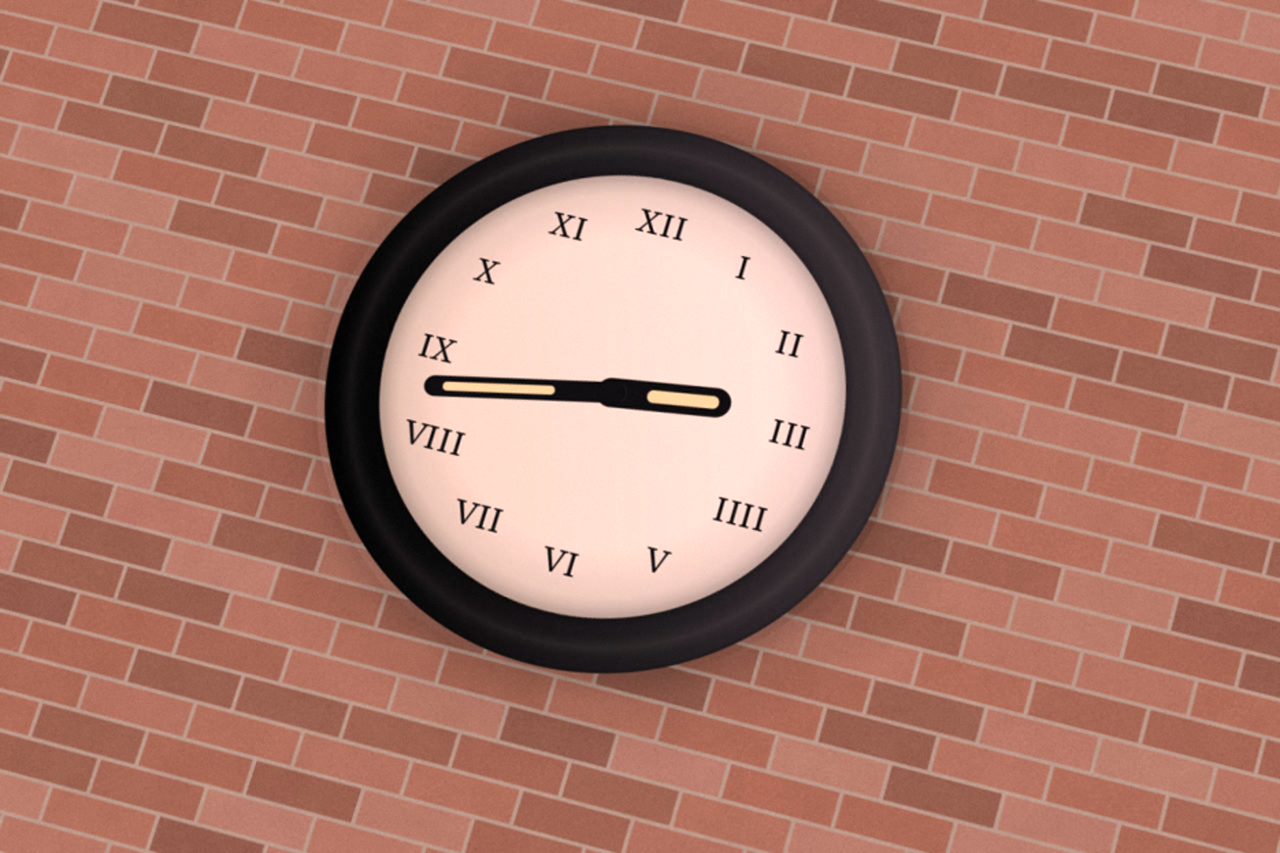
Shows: h=2 m=43
